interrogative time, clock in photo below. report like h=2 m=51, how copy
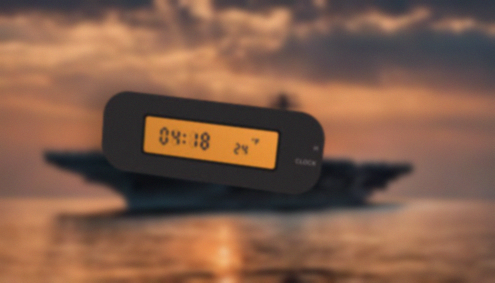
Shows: h=4 m=18
